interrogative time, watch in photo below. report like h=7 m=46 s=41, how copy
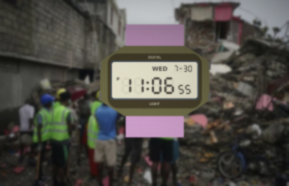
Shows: h=11 m=6 s=55
